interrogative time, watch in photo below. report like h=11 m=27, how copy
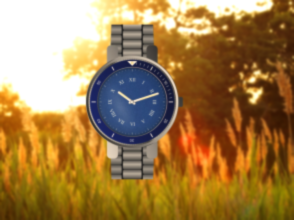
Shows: h=10 m=12
